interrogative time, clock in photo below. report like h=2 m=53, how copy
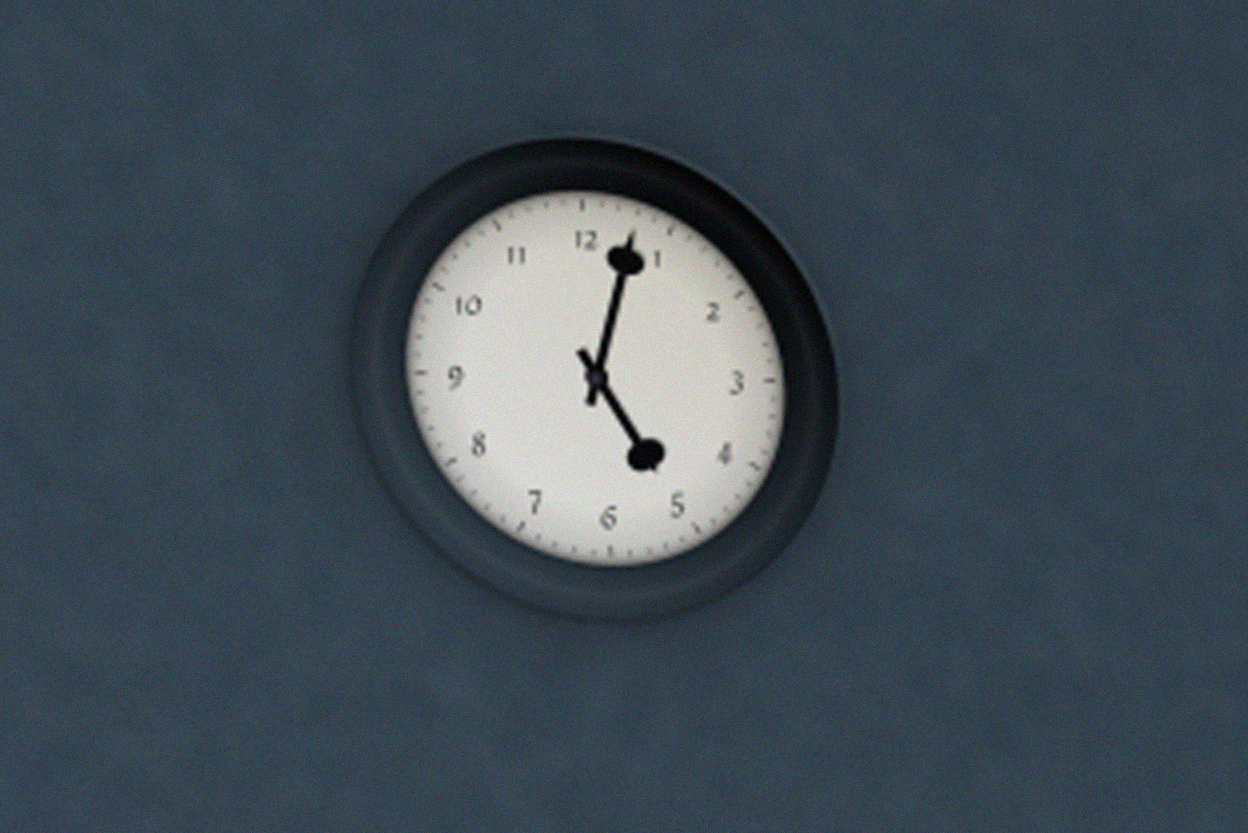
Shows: h=5 m=3
